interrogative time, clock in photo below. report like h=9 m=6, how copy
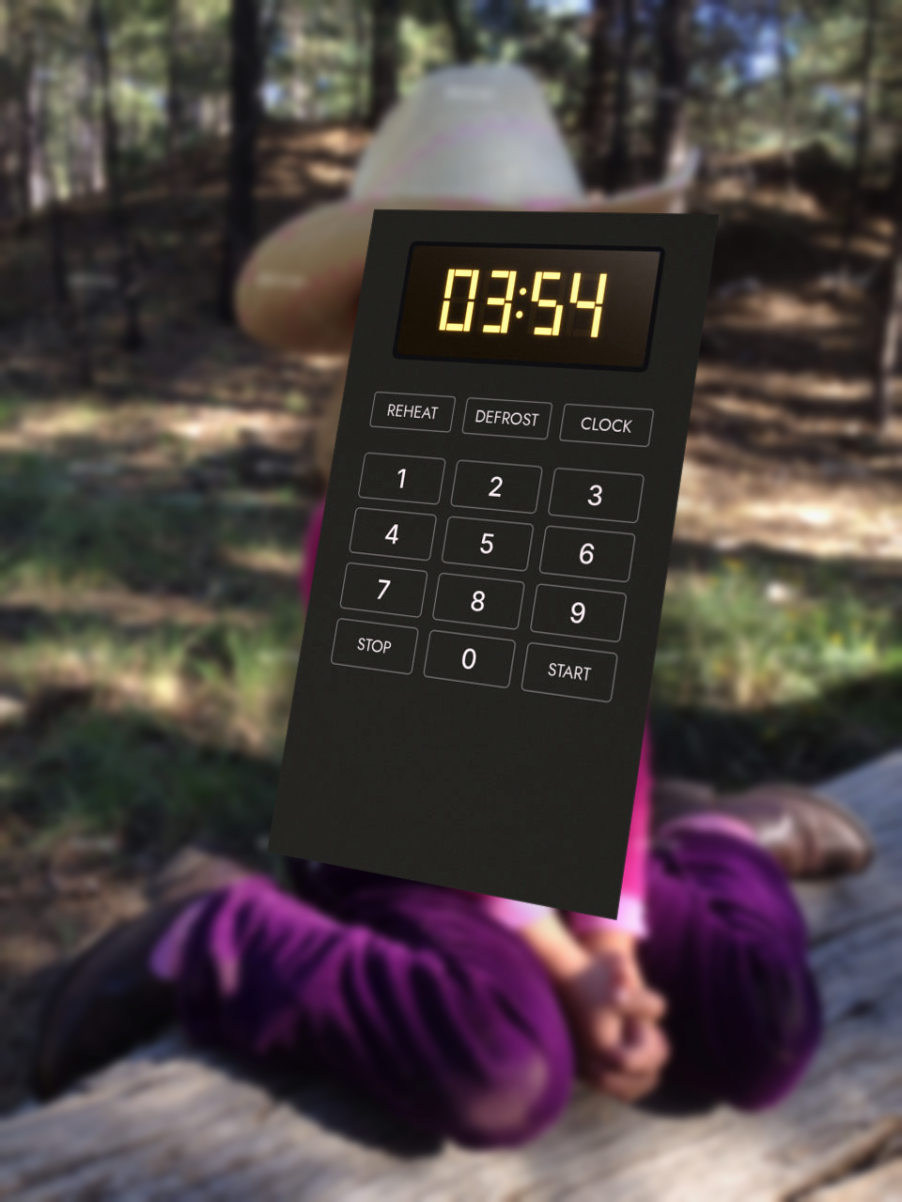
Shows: h=3 m=54
